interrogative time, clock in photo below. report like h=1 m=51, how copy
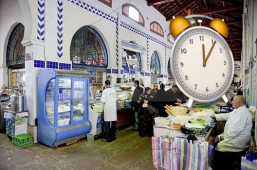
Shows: h=12 m=6
